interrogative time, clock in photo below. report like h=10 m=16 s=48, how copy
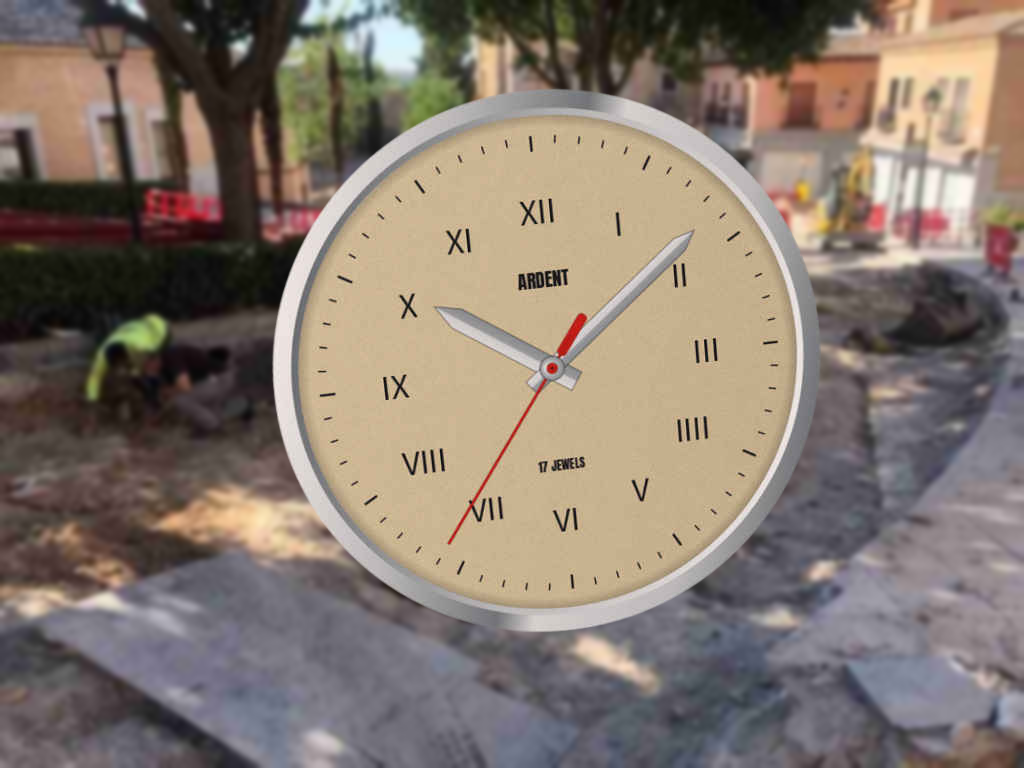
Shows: h=10 m=8 s=36
